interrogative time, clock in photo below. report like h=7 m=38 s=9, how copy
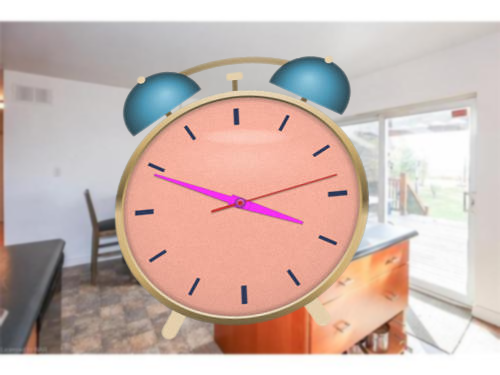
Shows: h=3 m=49 s=13
